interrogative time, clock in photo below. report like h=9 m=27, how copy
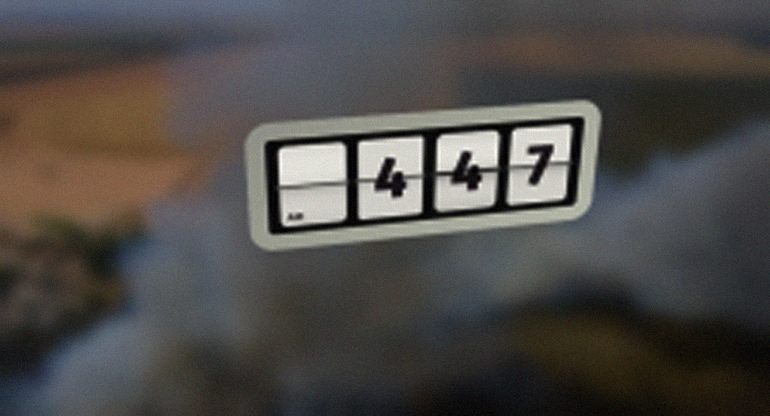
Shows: h=4 m=47
